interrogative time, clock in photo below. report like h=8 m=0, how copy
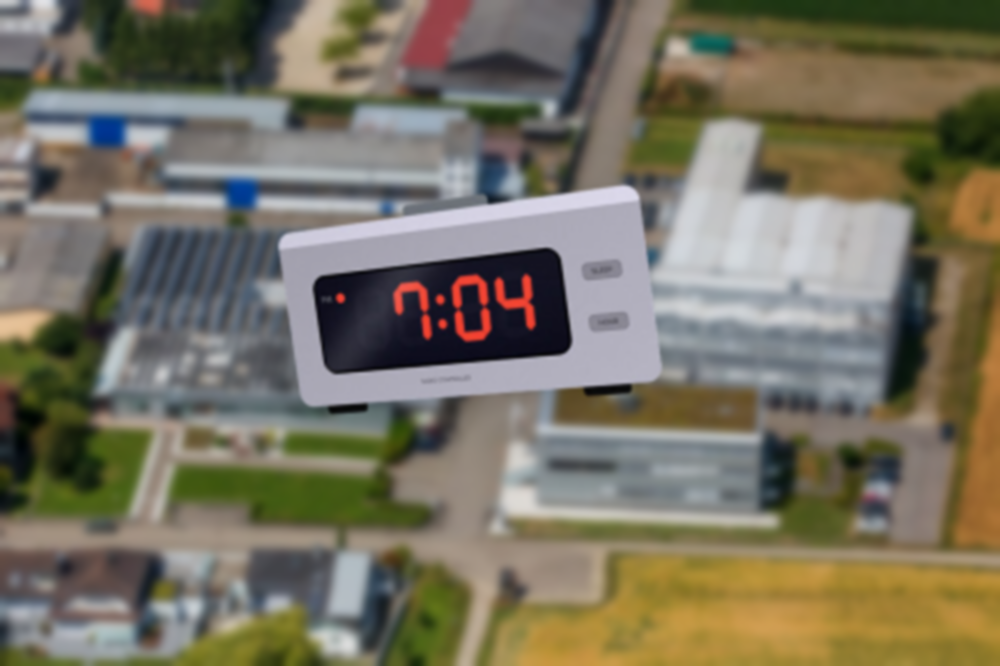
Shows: h=7 m=4
